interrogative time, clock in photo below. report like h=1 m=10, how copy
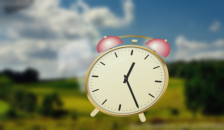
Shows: h=12 m=25
